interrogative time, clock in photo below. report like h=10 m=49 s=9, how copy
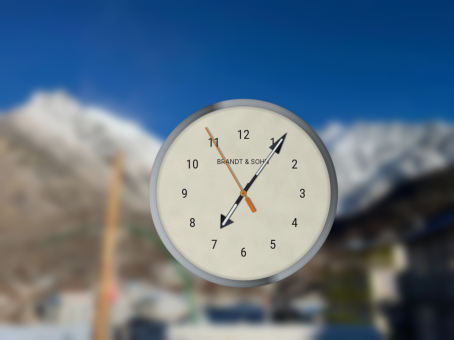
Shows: h=7 m=5 s=55
